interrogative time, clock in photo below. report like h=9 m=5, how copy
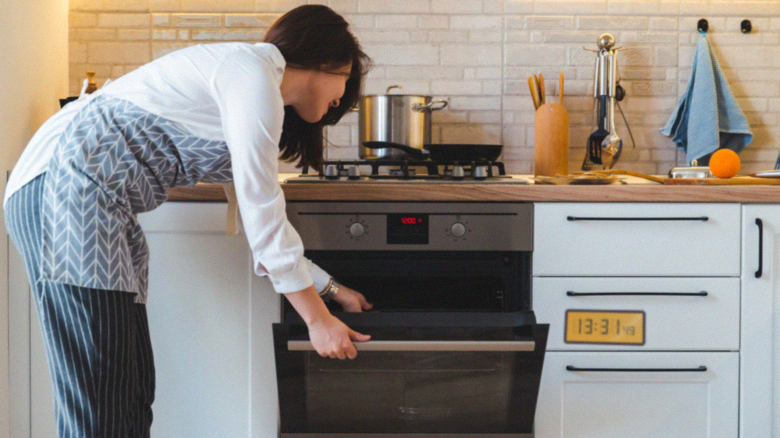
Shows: h=13 m=31
